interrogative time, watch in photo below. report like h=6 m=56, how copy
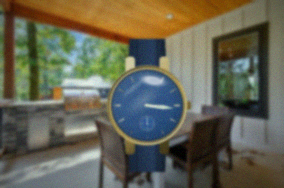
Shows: h=3 m=16
